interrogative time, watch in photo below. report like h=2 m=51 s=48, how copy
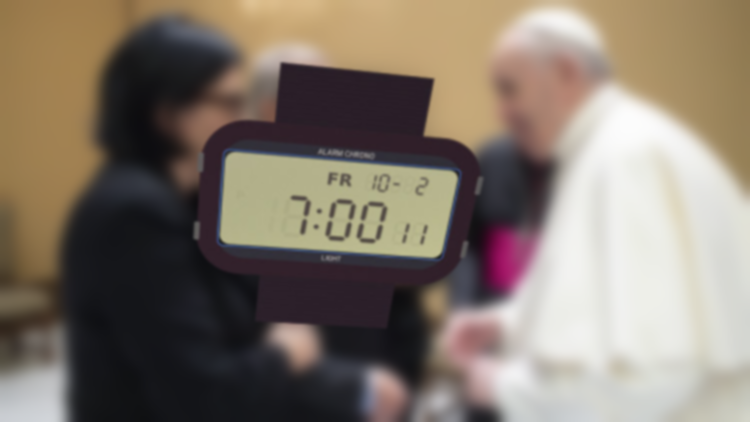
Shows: h=7 m=0 s=11
